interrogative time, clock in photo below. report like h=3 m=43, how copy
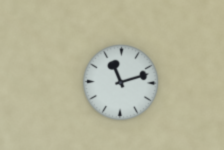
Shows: h=11 m=12
